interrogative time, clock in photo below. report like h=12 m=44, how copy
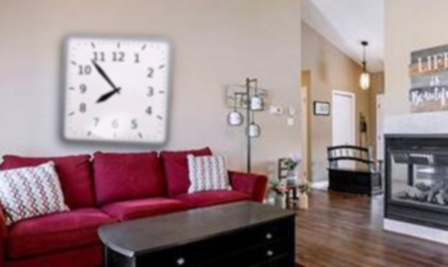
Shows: h=7 m=53
